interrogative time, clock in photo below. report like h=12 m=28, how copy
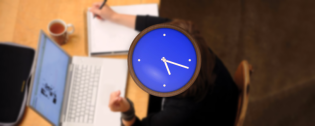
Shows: h=5 m=18
